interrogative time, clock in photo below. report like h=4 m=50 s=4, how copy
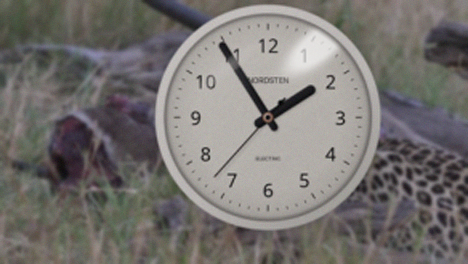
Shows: h=1 m=54 s=37
